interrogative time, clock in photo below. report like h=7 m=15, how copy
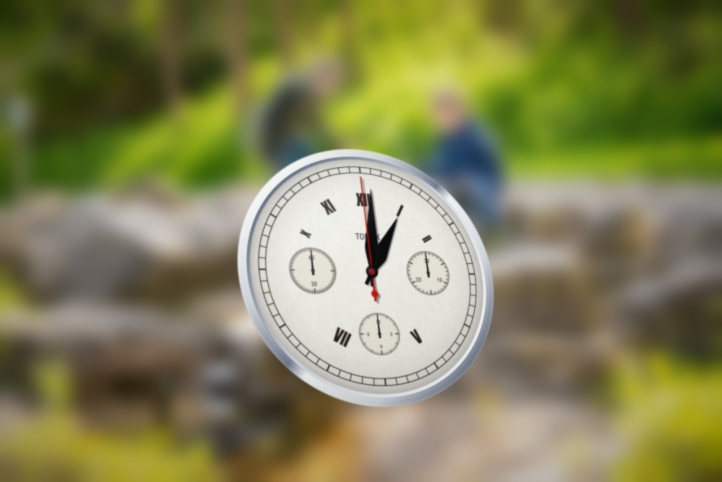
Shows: h=1 m=1
